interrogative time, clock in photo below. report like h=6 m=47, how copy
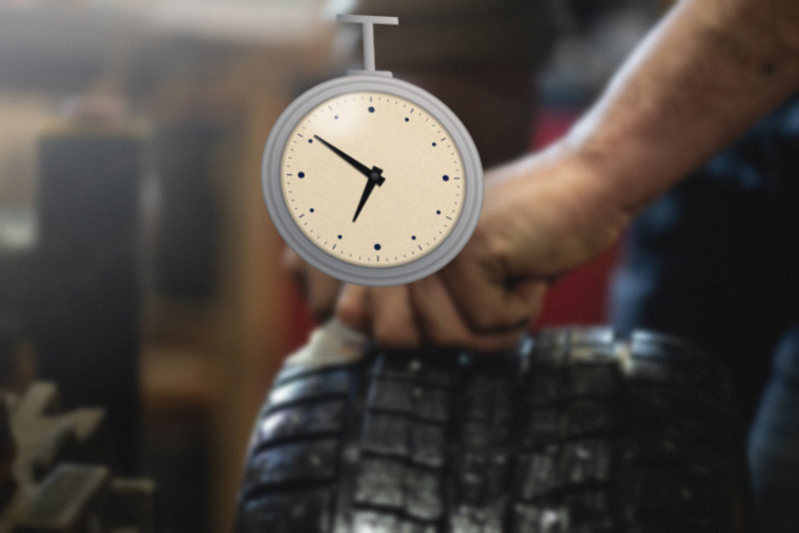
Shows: h=6 m=51
